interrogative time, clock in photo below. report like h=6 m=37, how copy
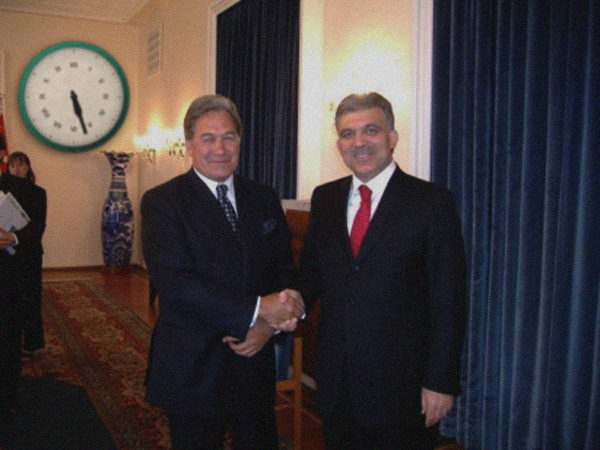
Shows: h=5 m=27
